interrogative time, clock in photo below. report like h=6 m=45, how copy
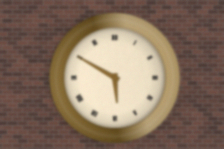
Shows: h=5 m=50
